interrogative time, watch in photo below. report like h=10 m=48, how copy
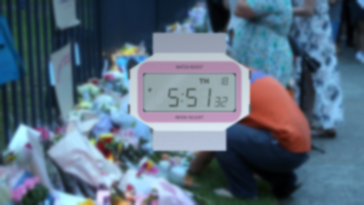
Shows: h=5 m=51
